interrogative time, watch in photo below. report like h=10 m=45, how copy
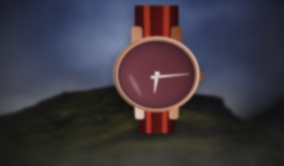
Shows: h=6 m=14
